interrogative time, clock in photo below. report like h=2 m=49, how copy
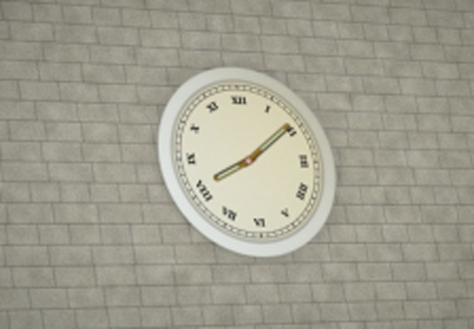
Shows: h=8 m=9
